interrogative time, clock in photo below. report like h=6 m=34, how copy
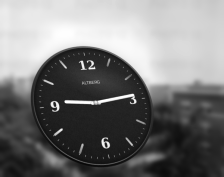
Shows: h=9 m=14
